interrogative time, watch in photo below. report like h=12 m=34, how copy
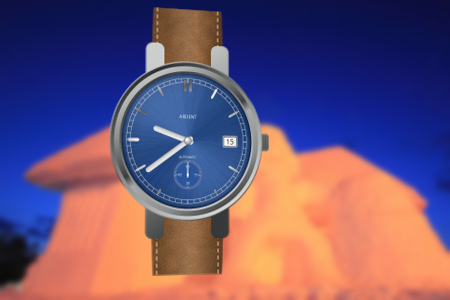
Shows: h=9 m=39
